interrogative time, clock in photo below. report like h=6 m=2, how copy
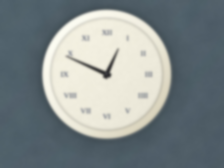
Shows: h=12 m=49
